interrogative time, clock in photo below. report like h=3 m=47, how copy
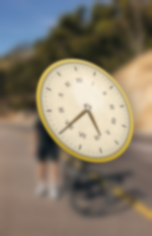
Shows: h=5 m=40
